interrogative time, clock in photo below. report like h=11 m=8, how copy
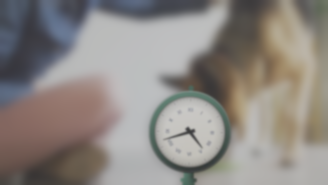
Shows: h=4 m=42
